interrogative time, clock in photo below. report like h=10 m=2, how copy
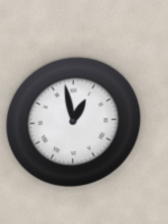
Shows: h=12 m=58
